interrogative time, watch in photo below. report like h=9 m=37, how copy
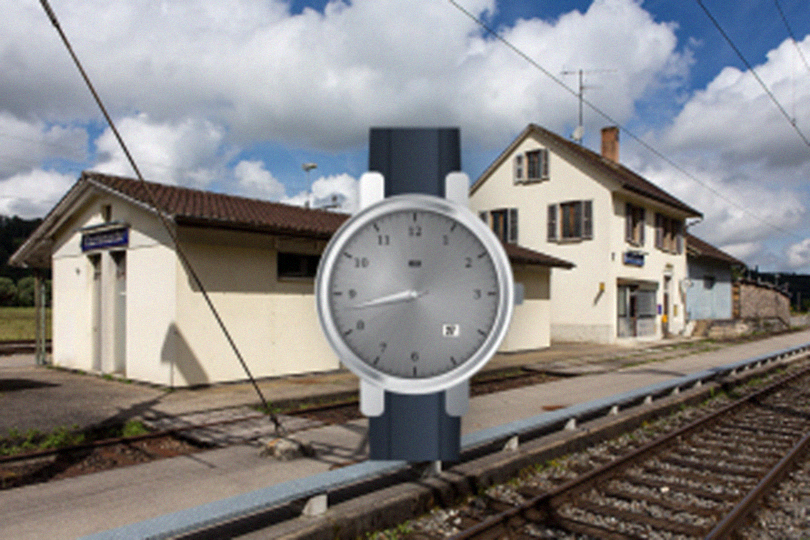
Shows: h=8 m=43
